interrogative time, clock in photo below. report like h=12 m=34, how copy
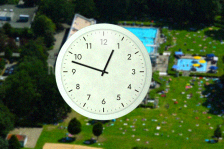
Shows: h=12 m=48
